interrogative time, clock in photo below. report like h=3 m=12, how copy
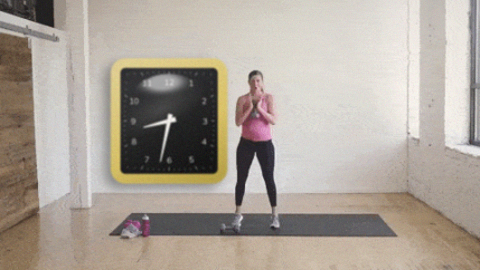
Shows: h=8 m=32
